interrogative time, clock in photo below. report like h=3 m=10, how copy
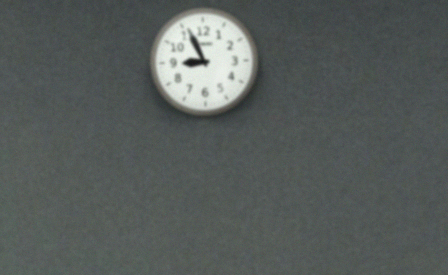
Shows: h=8 m=56
